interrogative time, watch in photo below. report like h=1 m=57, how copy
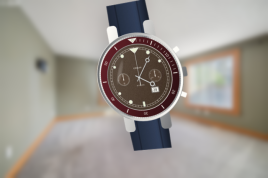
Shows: h=4 m=6
